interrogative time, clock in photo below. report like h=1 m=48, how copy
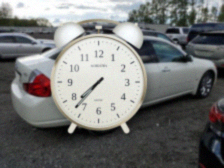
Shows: h=7 m=37
